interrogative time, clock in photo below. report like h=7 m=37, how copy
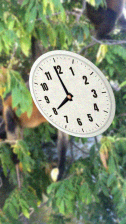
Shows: h=7 m=59
